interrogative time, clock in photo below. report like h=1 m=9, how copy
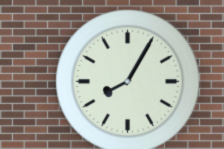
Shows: h=8 m=5
